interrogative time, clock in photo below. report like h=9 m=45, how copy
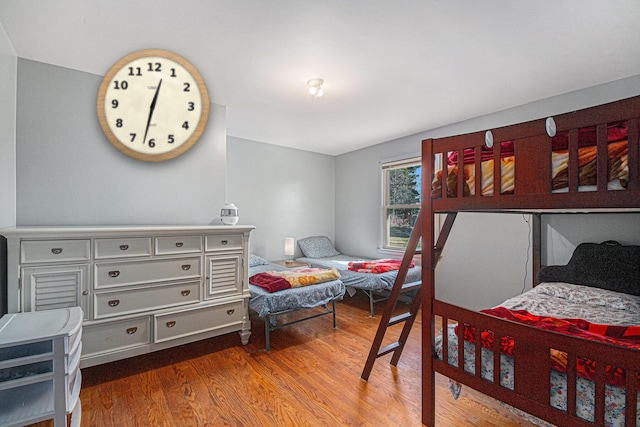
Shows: h=12 m=32
